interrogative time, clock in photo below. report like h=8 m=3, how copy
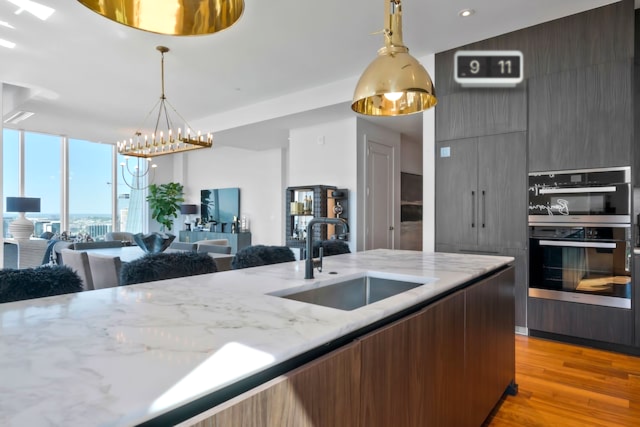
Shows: h=9 m=11
